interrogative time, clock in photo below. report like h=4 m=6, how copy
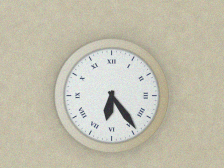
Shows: h=6 m=24
